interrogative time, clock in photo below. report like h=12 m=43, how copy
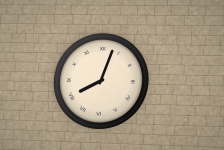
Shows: h=8 m=3
